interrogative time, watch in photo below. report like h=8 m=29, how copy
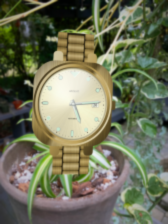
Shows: h=5 m=14
